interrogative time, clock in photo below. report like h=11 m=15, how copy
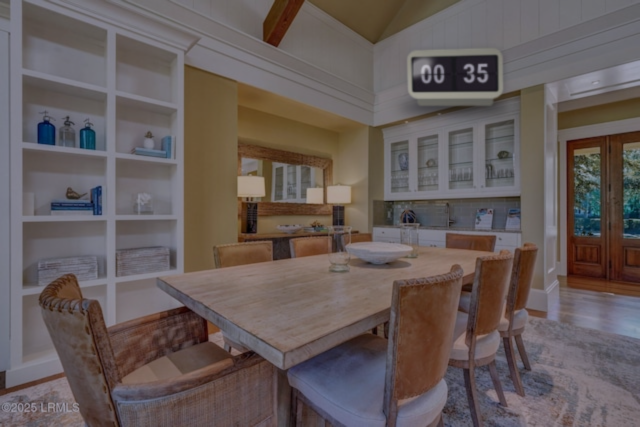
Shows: h=0 m=35
